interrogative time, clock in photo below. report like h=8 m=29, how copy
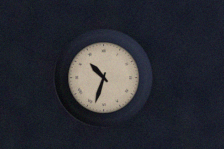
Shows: h=10 m=33
